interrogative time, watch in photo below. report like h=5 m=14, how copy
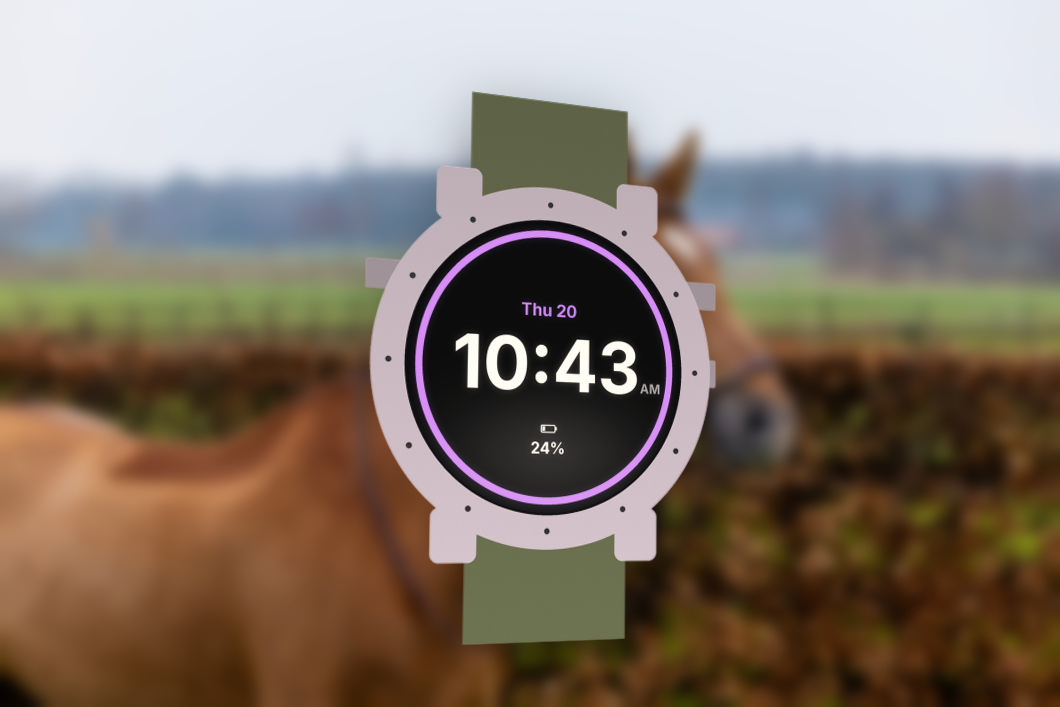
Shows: h=10 m=43
